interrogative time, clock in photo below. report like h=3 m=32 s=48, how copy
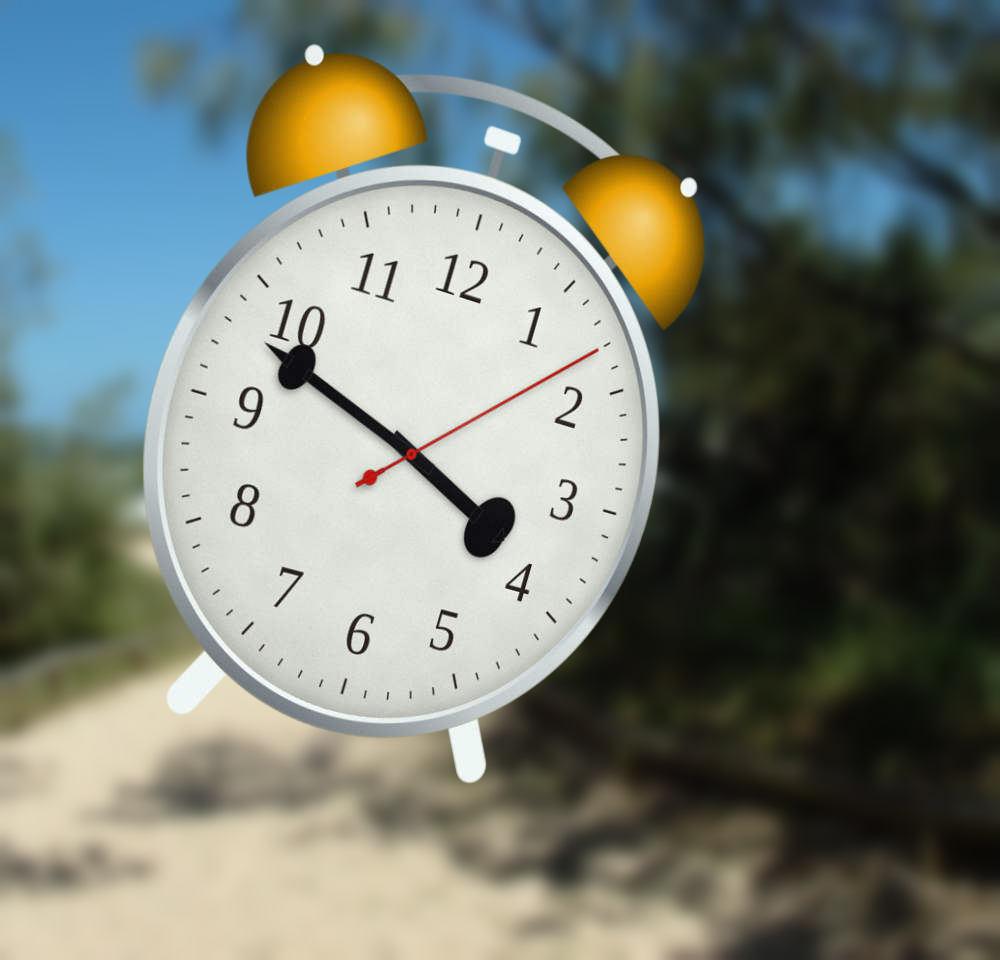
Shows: h=3 m=48 s=8
